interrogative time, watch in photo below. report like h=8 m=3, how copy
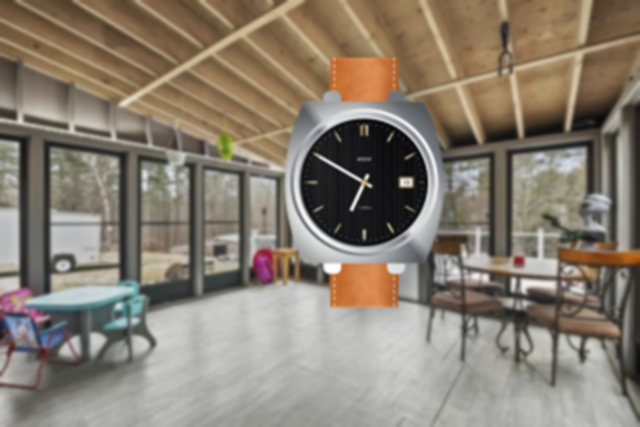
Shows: h=6 m=50
